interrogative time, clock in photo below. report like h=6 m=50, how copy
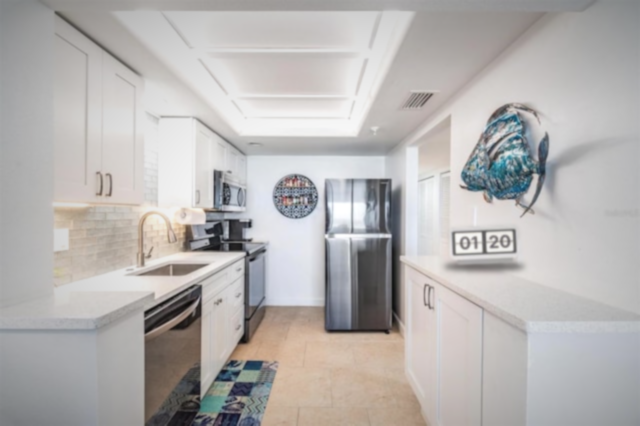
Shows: h=1 m=20
